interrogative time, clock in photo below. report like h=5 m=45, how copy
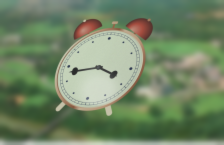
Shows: h=3 m=43
